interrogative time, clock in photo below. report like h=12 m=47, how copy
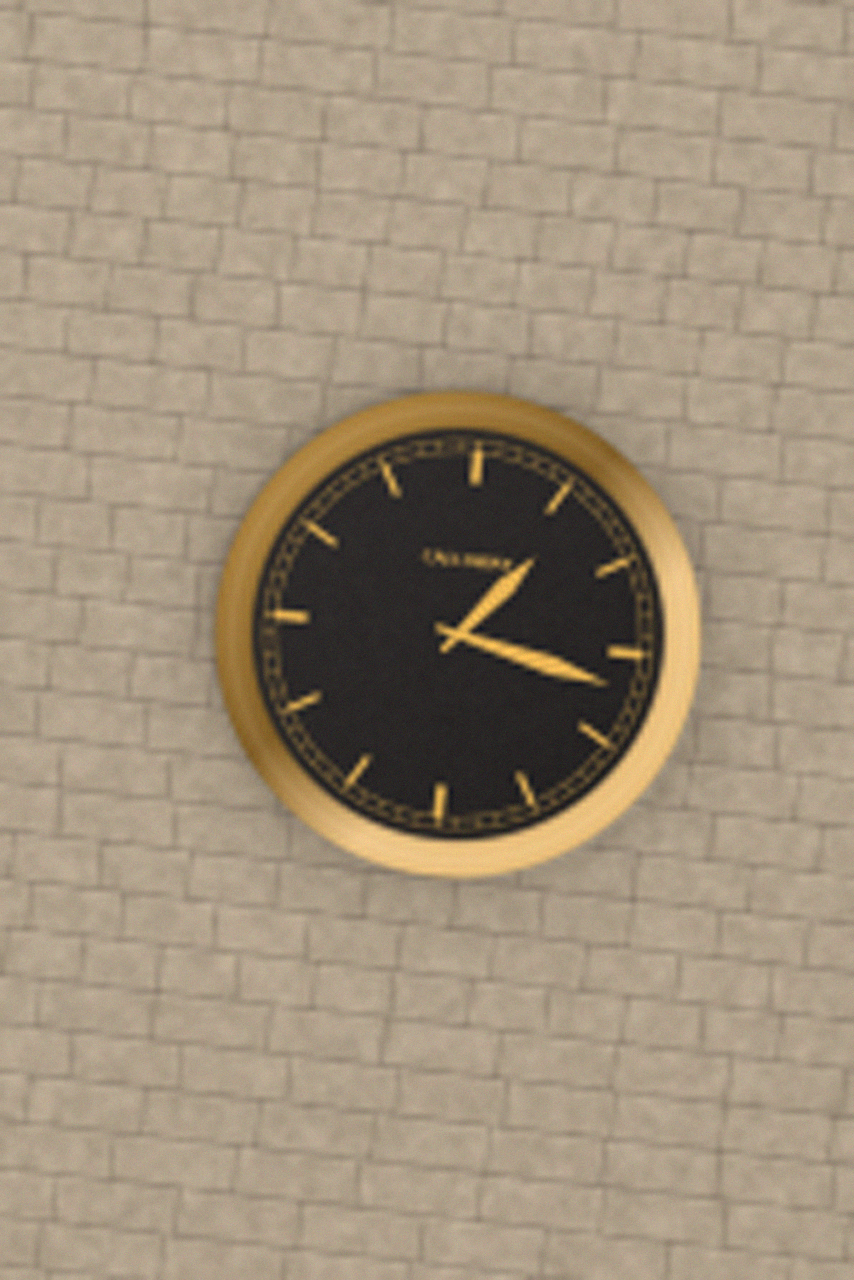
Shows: h=1 m=17
